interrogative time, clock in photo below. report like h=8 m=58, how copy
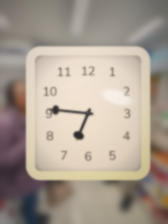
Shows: h=6 m=46
